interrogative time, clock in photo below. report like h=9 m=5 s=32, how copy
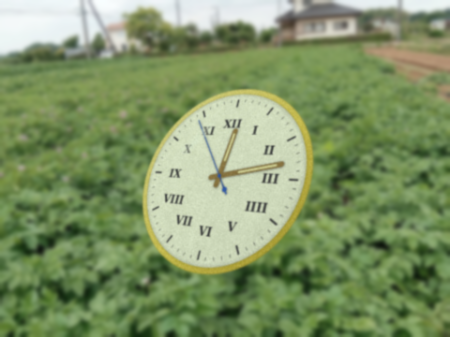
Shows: h=12 m=12 s=54
